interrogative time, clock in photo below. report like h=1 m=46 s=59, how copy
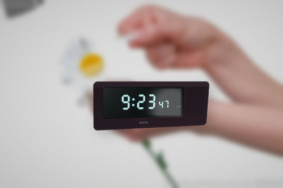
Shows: h=9 m=23 s=47
